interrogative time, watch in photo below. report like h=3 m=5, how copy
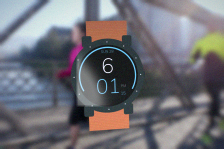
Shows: h=6 m=1
